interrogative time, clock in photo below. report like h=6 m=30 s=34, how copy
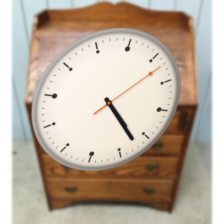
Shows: h=4 m=22 s=7
